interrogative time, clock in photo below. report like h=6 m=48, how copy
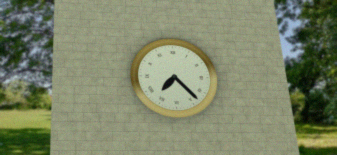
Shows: h=7 m=23
